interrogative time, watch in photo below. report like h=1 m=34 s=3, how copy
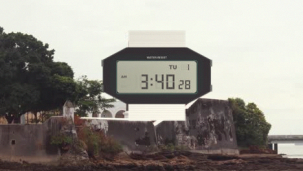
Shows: h=3 m=40 s=28
